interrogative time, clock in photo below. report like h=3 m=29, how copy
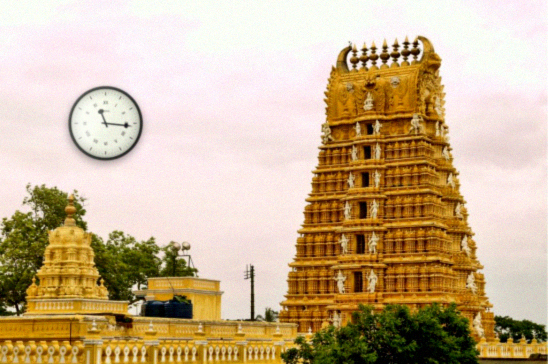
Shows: h=11 m=16
